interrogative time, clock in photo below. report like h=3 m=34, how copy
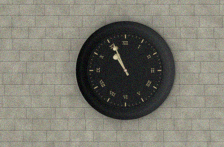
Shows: h=10 m=56
